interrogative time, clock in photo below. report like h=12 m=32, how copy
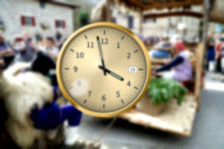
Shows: h=3 m=58
